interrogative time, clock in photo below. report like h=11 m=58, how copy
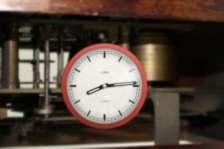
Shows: h=8 m=14
